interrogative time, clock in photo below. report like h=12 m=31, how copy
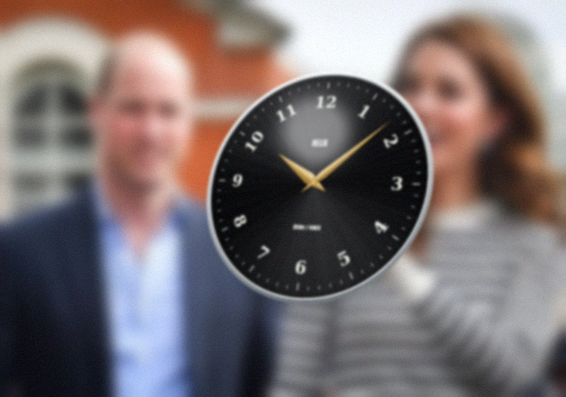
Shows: h=10 m=8
